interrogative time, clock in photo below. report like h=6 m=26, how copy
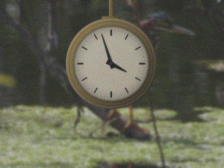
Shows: h=3 m=57
